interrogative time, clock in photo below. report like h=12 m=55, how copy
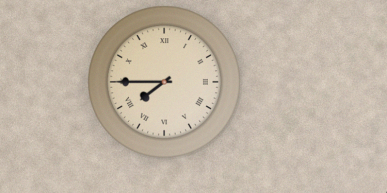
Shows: h=7 m=45
